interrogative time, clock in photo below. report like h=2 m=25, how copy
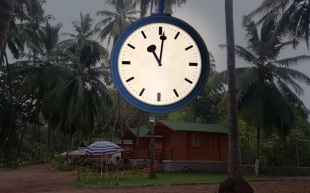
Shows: h=11 m=1
